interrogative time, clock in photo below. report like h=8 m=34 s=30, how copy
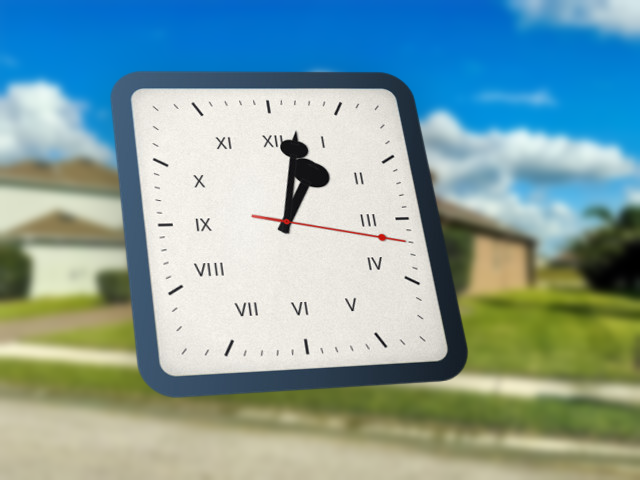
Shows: h=1 m=2 s=17
